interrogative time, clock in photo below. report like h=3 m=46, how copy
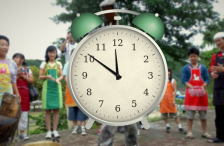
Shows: h=11 m=51
